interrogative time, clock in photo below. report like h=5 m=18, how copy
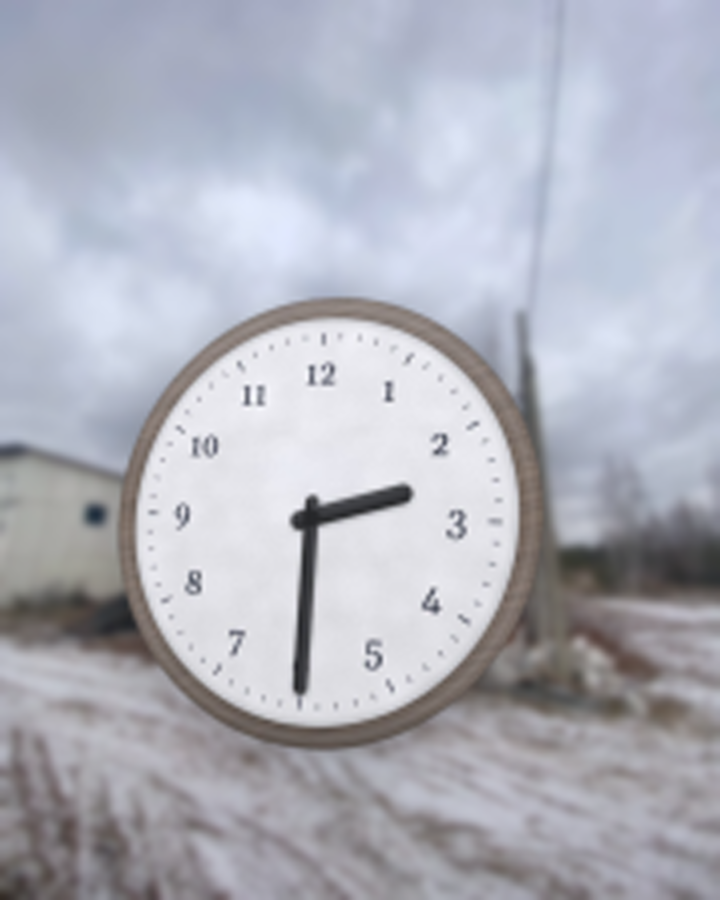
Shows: h=2 m=30
